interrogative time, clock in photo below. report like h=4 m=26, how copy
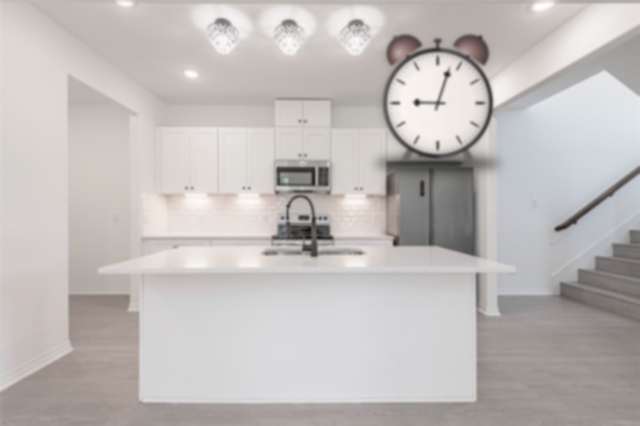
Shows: h=9 m=3
